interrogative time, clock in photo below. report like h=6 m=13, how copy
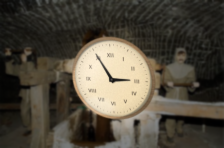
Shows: h=2 m=55
